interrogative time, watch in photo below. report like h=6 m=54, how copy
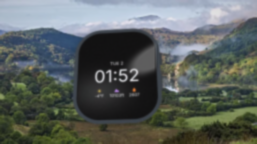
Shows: h=1 m=52
